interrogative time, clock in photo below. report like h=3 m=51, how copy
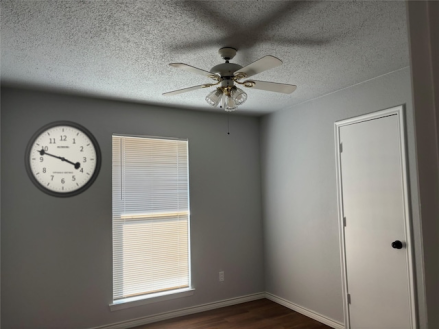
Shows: h=3 m=48
